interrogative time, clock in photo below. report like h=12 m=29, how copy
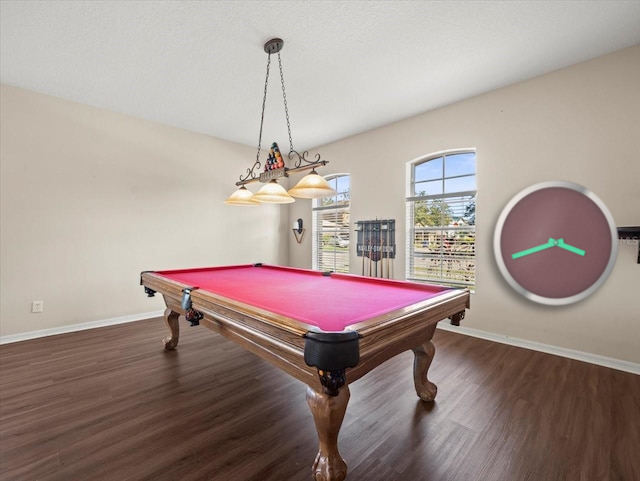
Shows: h=3 m=42
